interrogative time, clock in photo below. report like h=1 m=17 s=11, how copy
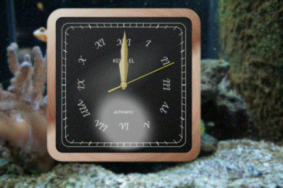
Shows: h=12 m=0 s=11
